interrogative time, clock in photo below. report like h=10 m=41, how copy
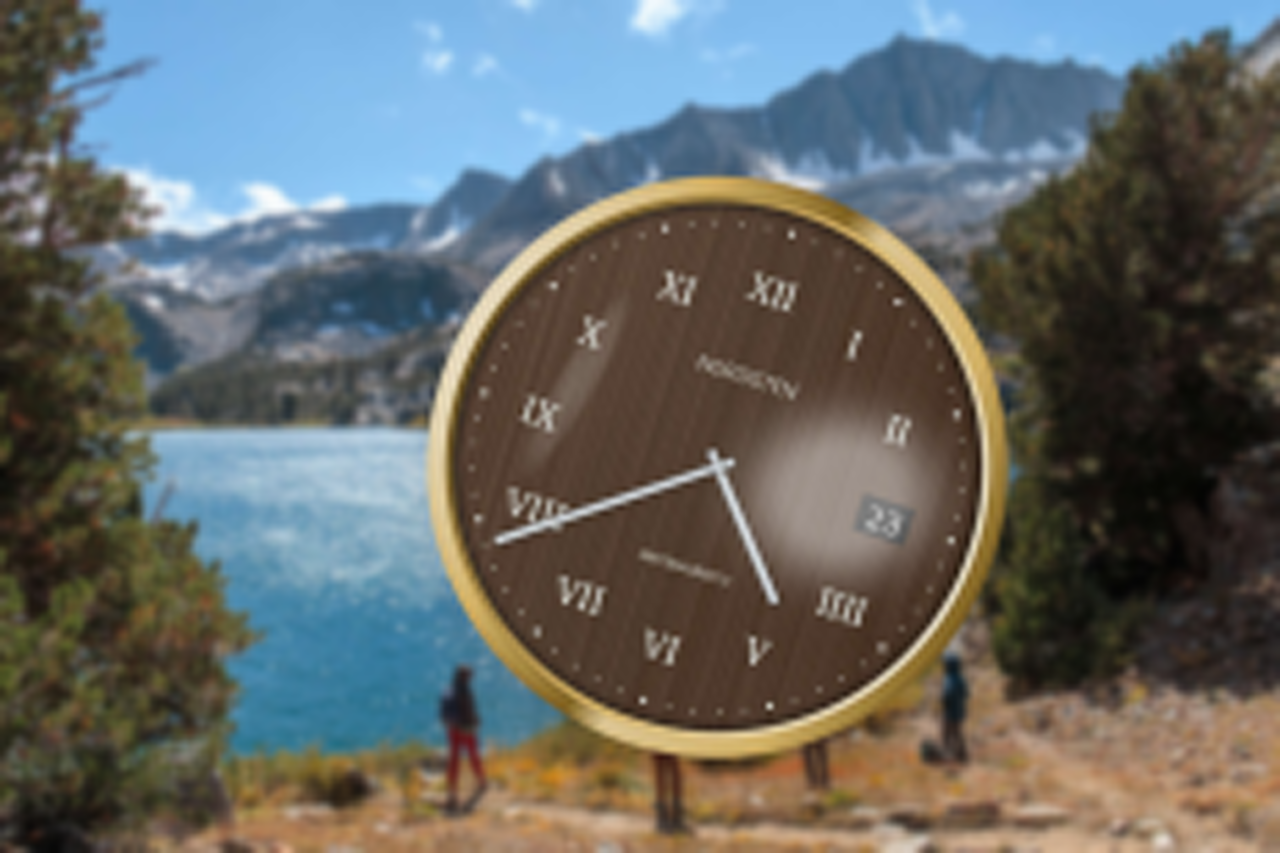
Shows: h=4 m=39
